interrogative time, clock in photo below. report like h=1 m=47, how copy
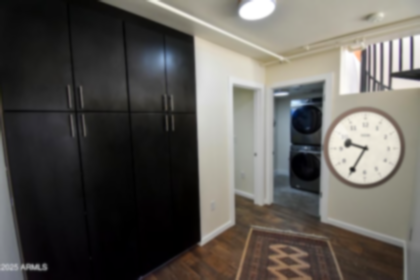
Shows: h=9 m=35
